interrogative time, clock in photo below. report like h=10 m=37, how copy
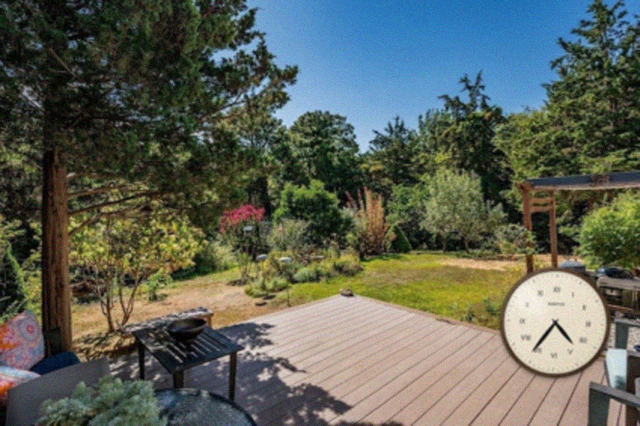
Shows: h=4 m=36
